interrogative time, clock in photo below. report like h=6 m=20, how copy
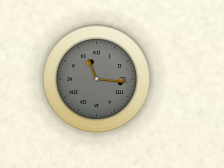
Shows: h=11 m=16
